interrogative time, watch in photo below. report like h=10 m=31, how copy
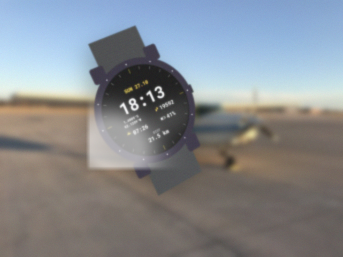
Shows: h=18 m=13
